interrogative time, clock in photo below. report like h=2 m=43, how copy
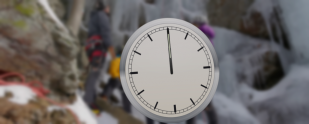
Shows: h=12 m=0
